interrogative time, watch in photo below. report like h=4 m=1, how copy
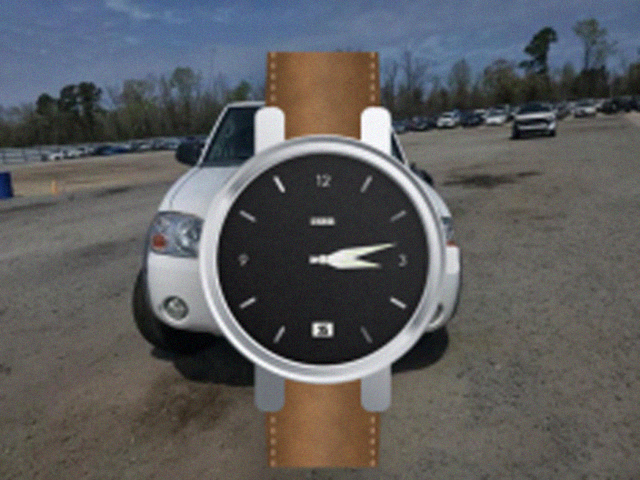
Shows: h=3 m=13
